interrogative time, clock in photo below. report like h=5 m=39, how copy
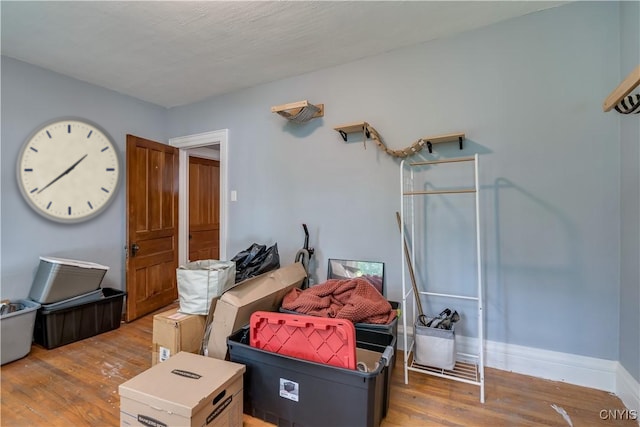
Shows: h=1 m=39
